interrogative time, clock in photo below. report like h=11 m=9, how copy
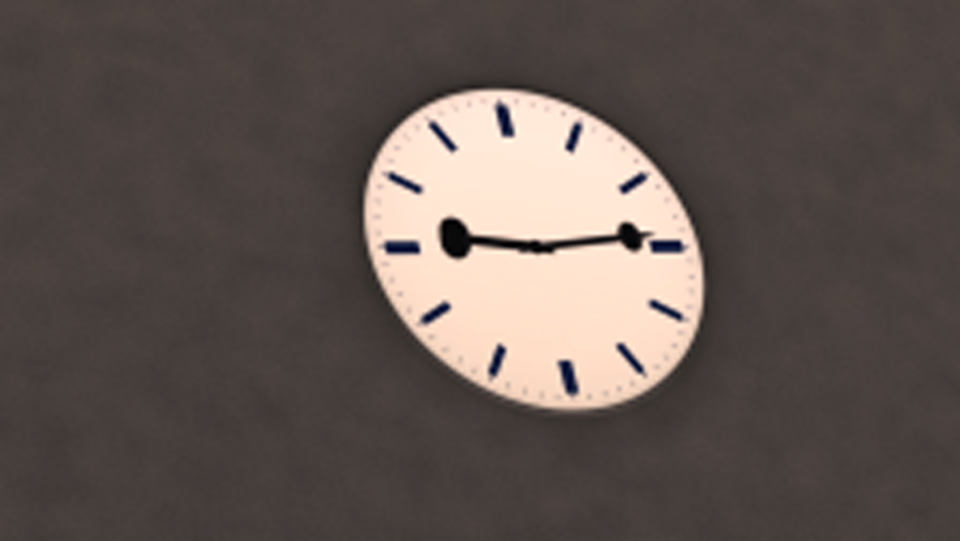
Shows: h=9 m=14
